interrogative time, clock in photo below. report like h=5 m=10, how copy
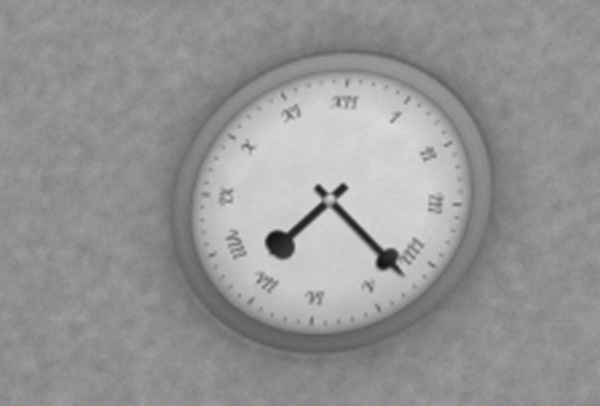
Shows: h=7 m=22
